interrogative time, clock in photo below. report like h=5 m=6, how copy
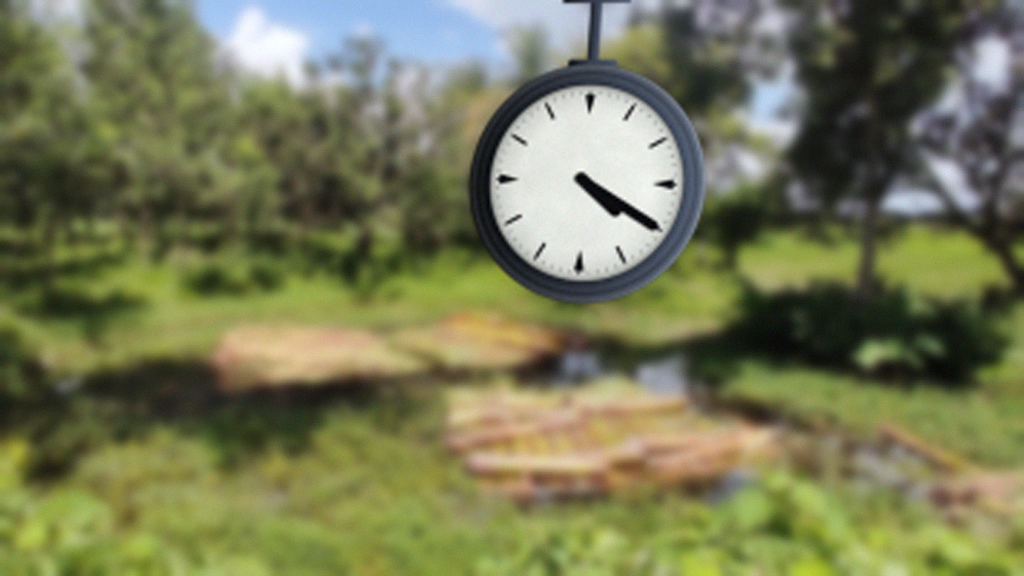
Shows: h=4 m=20
